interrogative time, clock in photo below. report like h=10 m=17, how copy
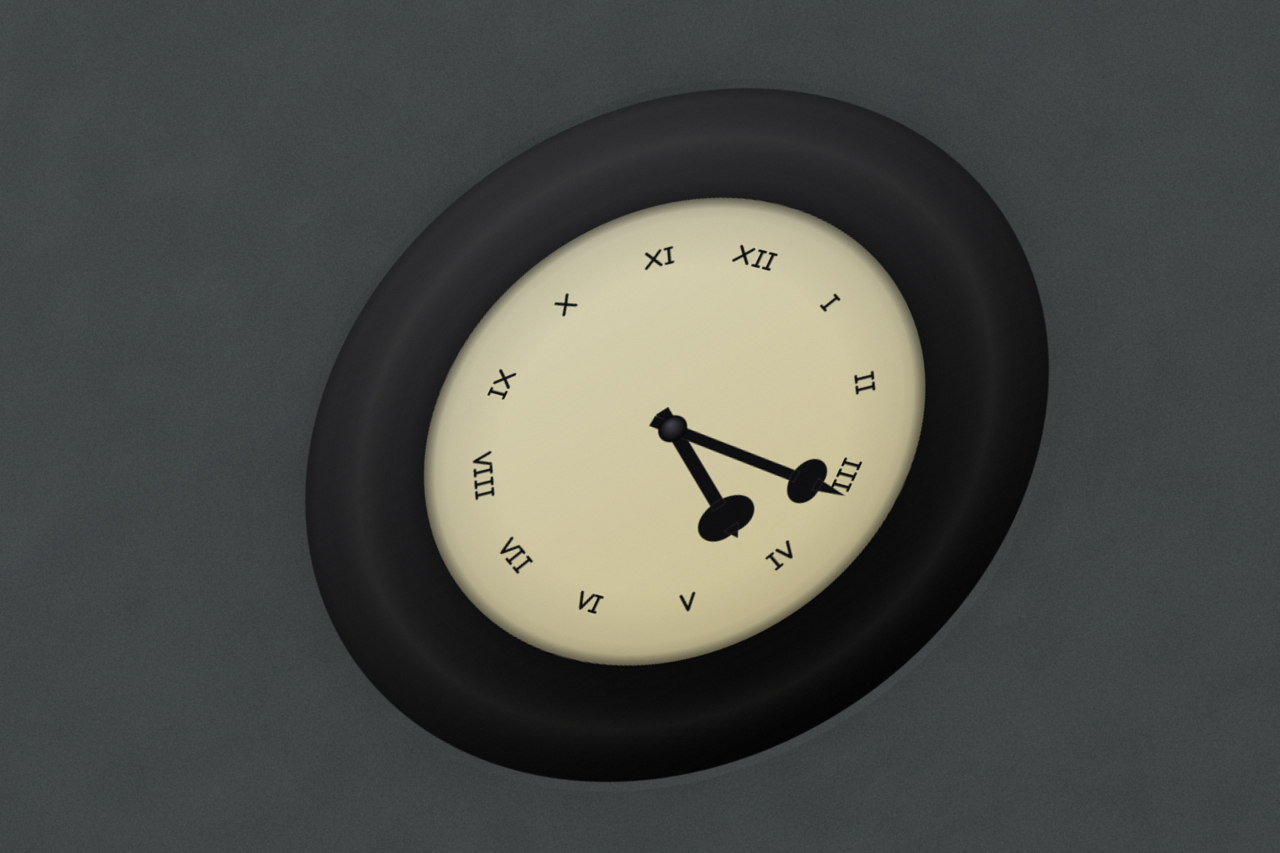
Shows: h=4 m=16
